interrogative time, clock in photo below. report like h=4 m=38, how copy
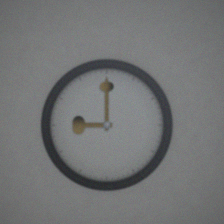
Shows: h=9 m=0
